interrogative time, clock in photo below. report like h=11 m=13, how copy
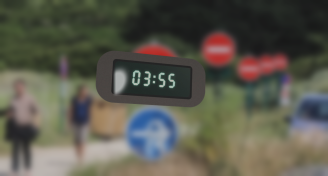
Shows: h=3 m=55
